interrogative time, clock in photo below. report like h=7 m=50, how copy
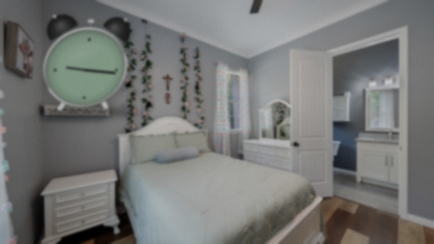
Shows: h=9 m=16
